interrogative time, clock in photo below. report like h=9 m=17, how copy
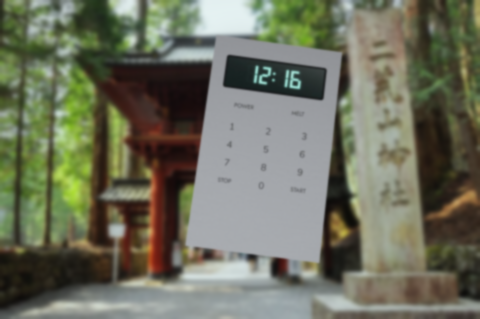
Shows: h=12 m=16
